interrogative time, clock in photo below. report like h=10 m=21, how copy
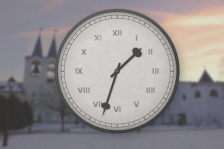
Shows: h=1 m=33
